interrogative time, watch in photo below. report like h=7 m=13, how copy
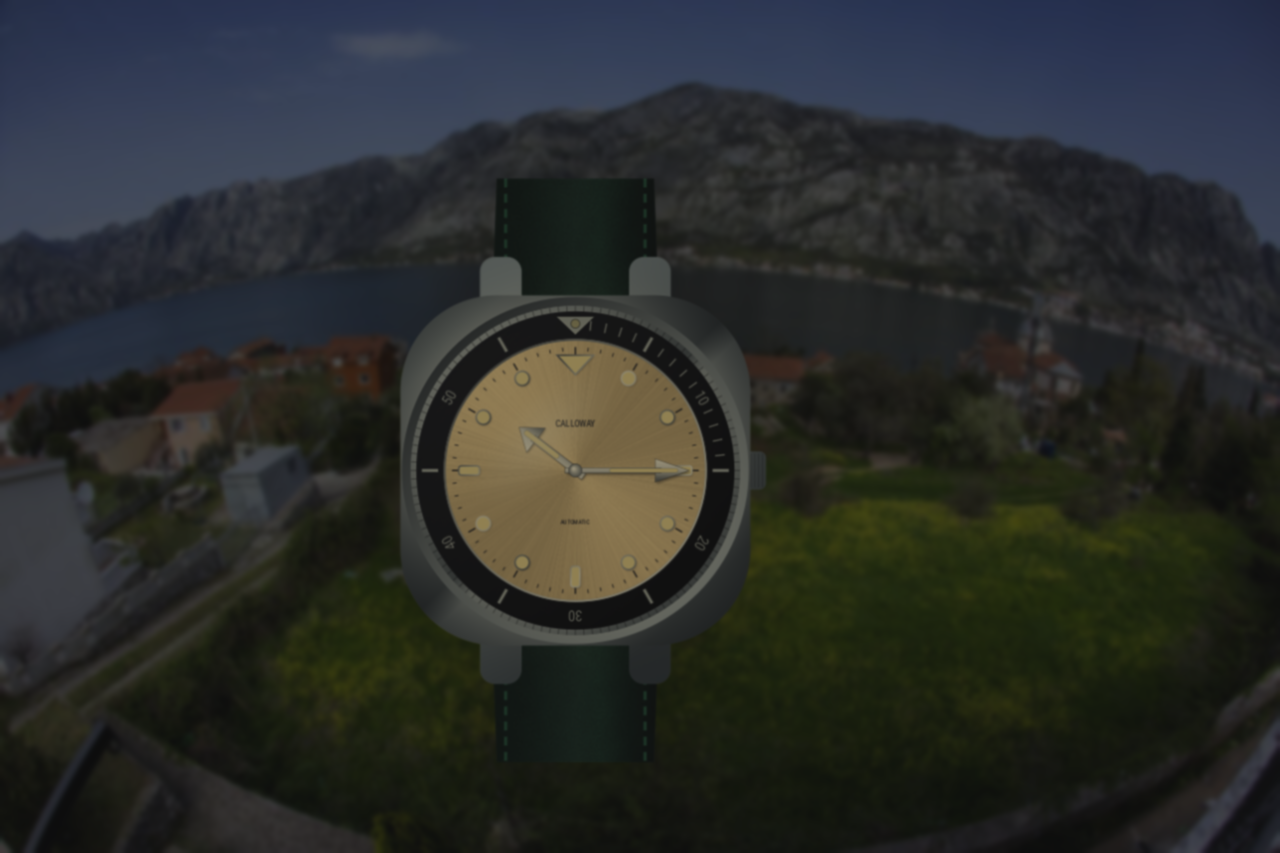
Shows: h=10 m=15
